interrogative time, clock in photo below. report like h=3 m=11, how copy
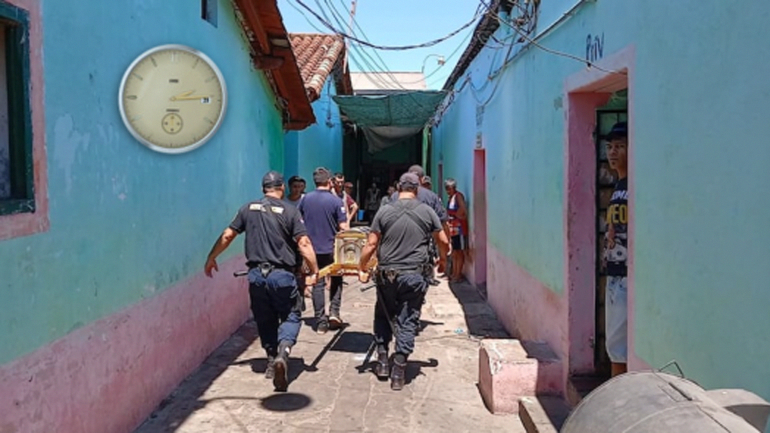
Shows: h=2 m=14
